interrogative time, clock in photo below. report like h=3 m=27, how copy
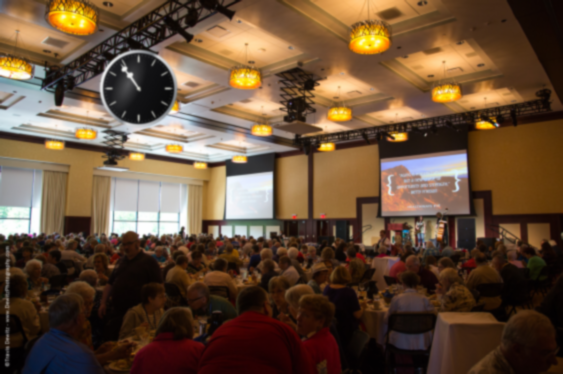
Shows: h=10 m=54
